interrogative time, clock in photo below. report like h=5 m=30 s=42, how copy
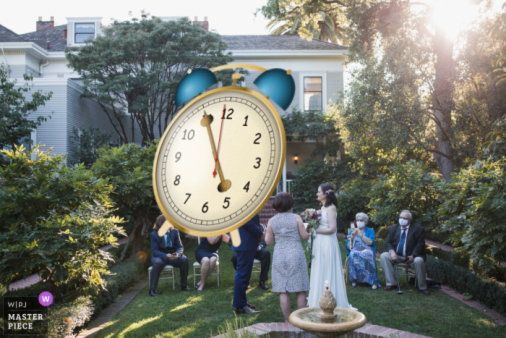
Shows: h=4 m=54 s=59
